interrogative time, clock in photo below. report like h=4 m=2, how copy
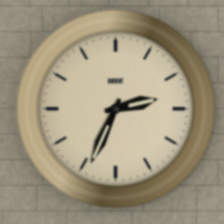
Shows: h=2 m=34
